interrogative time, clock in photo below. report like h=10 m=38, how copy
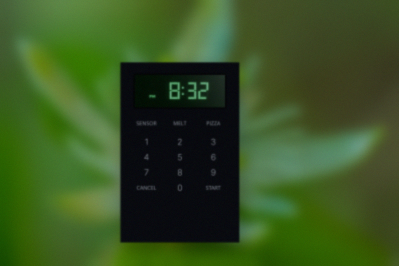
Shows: h=8 m=32
